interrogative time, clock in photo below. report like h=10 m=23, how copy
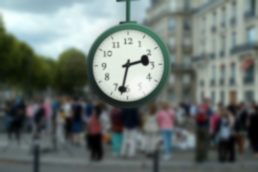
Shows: h=2 m=32
